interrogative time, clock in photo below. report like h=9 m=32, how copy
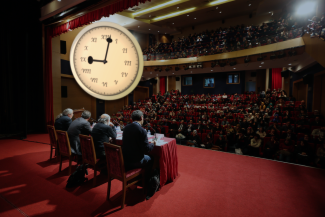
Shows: h=9 m=2
